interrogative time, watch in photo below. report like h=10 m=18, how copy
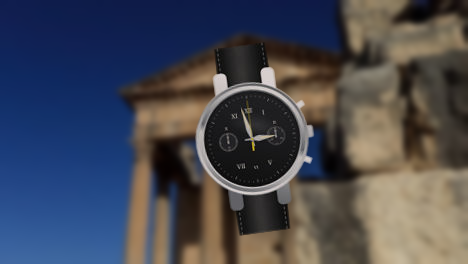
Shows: h=2 m=58
